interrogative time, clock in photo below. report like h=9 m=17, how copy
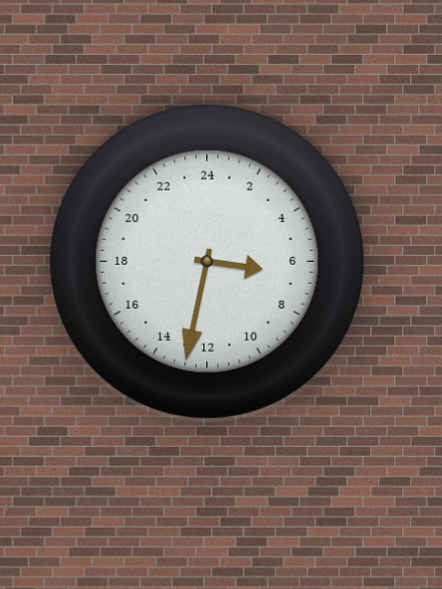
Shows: h=6 m=32
